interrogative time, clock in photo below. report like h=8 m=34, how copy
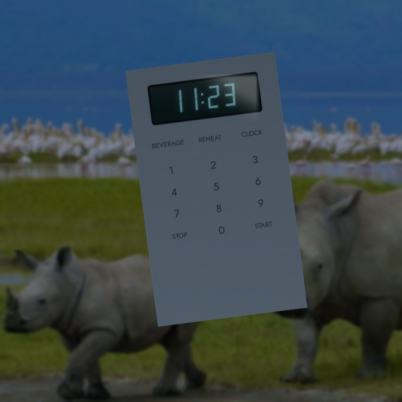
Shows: h=11 m=23
